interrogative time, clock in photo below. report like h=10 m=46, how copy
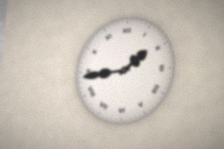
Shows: h=1 m=44
